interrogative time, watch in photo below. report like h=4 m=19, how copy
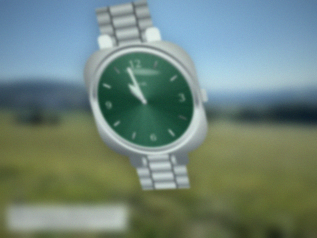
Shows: h=10 m=58
